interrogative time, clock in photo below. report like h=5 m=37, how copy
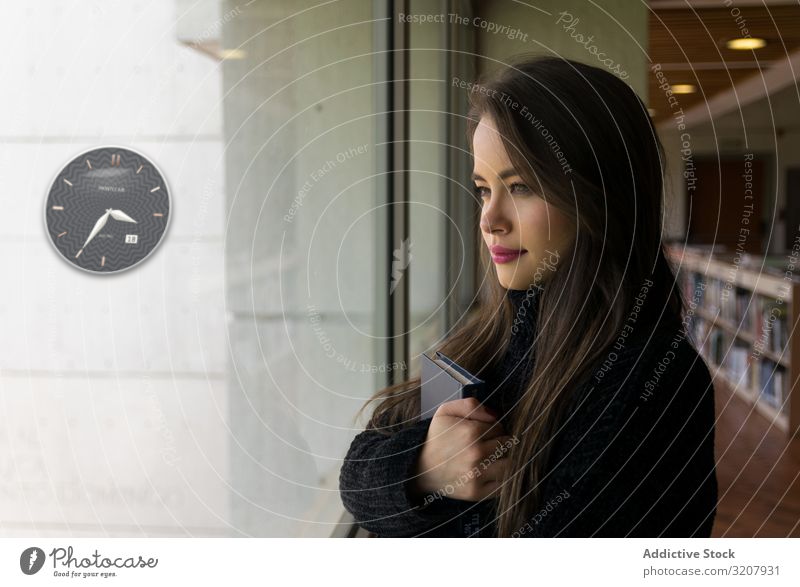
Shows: h=3 m=35
